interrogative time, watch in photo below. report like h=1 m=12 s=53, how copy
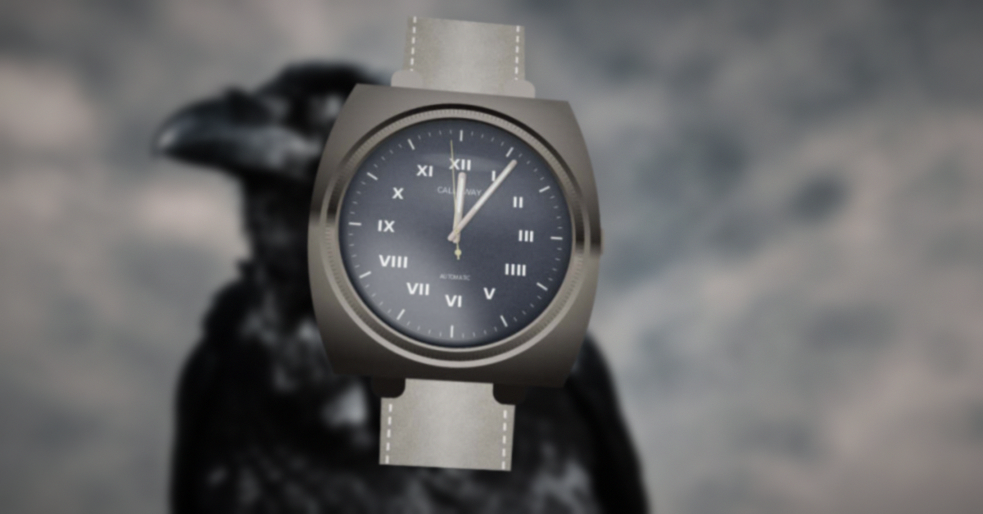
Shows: h=12 m=5 s=59
